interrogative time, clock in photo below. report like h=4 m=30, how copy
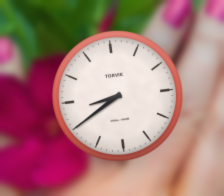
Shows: h=8 m=40
